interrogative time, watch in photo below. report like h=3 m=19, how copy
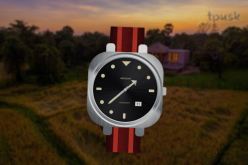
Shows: h=1 m=38
